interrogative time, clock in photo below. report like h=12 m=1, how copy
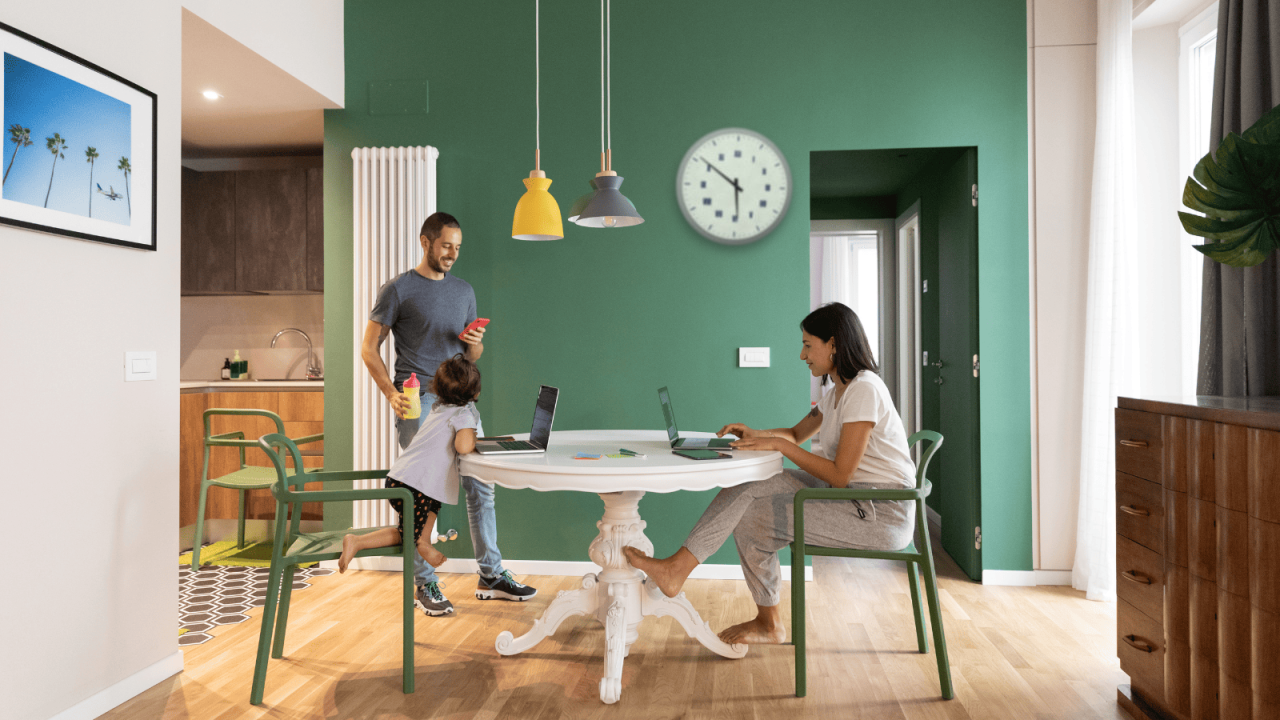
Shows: h=5 m=51
